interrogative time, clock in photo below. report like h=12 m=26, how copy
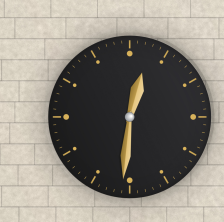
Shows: h=12 m=31
